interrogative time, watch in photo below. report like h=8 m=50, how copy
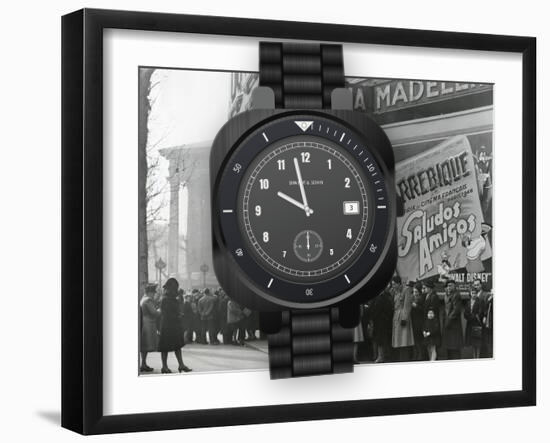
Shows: h=9 m=58
